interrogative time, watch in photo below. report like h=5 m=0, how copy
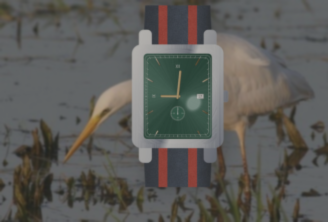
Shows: h=9 m=1
